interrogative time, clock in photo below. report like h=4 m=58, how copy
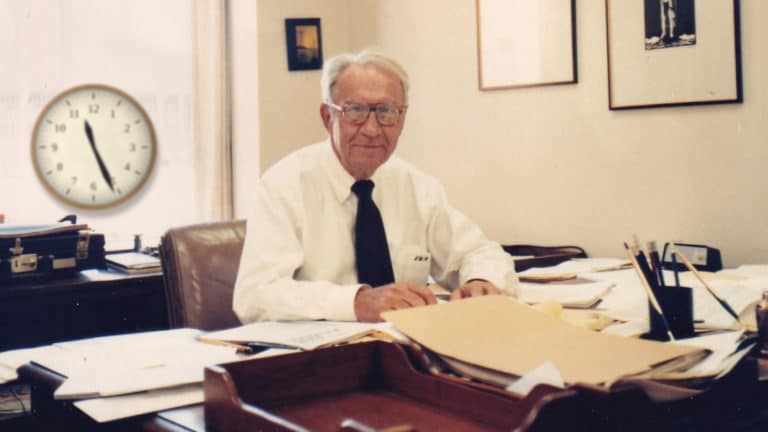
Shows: h=11 m=26
